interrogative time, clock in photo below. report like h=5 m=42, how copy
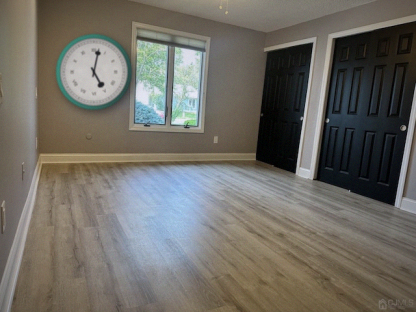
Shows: h=5 m=2
